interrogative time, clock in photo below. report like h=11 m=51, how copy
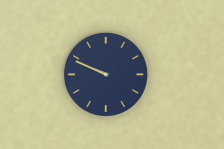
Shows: h=9 m=49
